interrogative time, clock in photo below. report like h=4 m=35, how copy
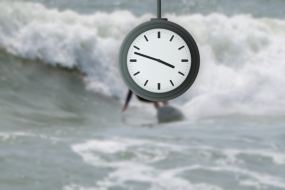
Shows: h=3 m=48
